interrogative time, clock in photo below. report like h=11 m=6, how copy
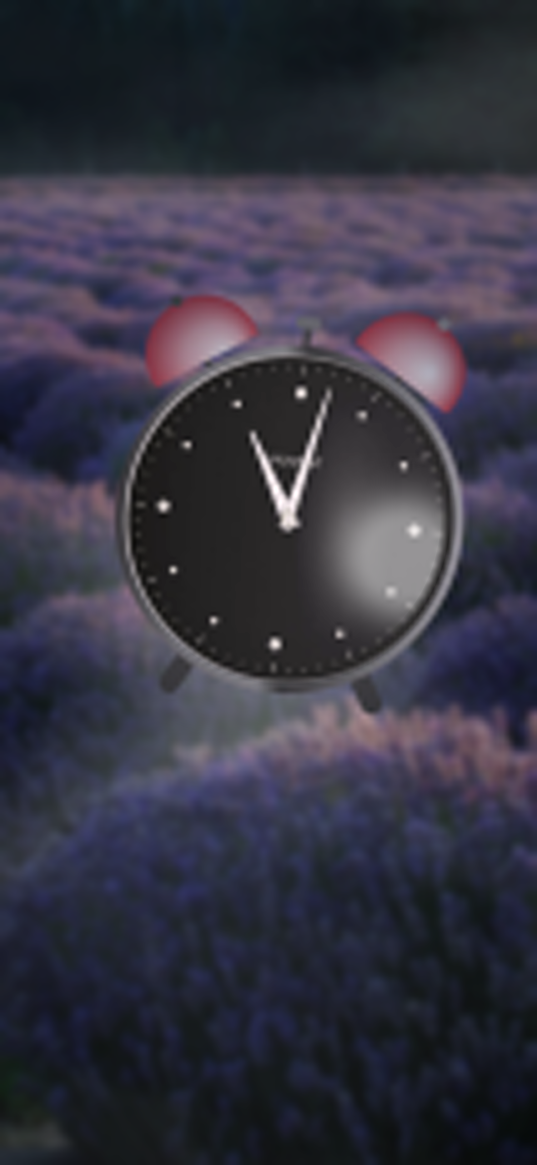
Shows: h=11 m=2
